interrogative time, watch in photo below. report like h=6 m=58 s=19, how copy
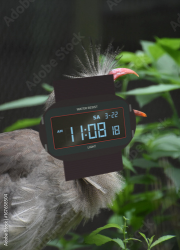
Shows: h=11 m=8 s=18
